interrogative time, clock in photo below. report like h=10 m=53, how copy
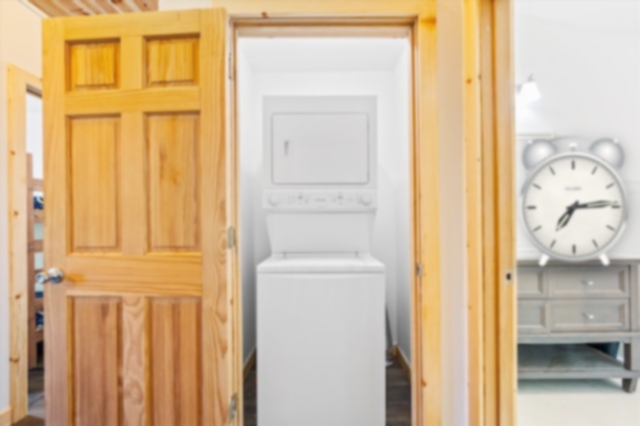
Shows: h=7 m=14
